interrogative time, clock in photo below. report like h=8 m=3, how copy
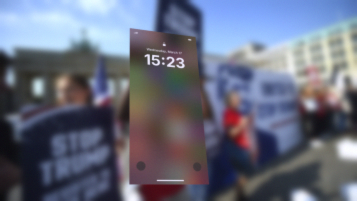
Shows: h=15 m=23
